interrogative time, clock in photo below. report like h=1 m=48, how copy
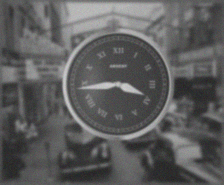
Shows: h=3 m=44
